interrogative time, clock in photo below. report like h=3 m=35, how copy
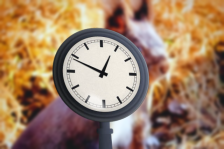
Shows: h=12 m=49
